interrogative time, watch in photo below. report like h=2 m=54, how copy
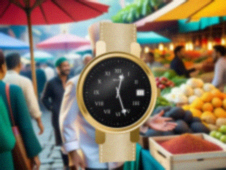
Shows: h=12 m=27
